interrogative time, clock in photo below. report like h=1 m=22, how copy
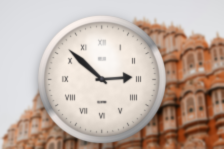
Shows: h=2 m=52
